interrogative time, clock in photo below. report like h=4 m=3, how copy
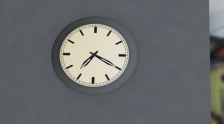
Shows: h=7 m=20
